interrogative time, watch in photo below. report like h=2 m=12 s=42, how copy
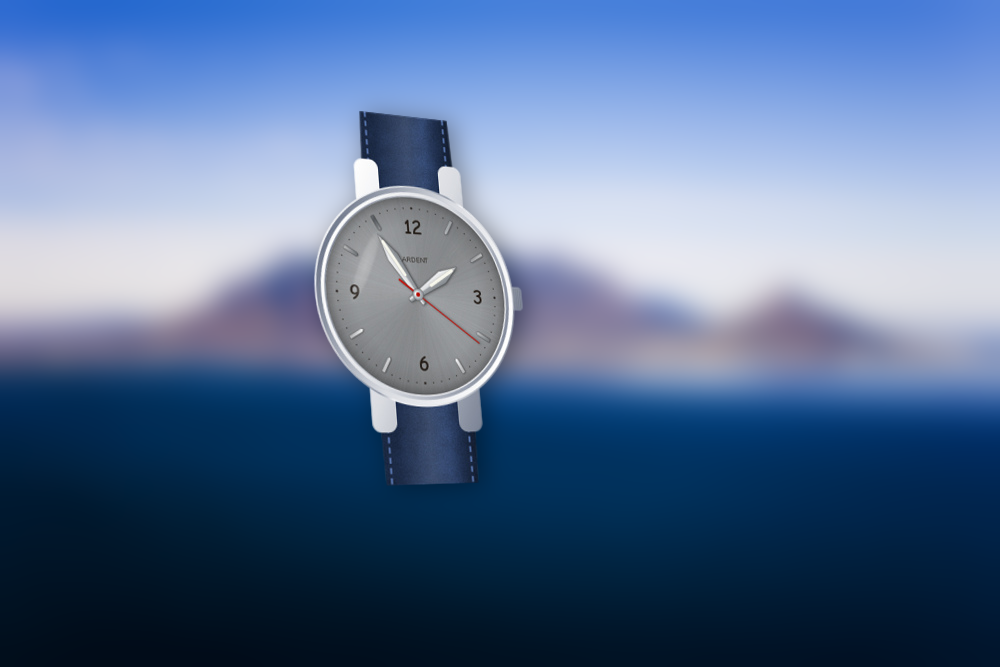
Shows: h=1 m=54 s=21
